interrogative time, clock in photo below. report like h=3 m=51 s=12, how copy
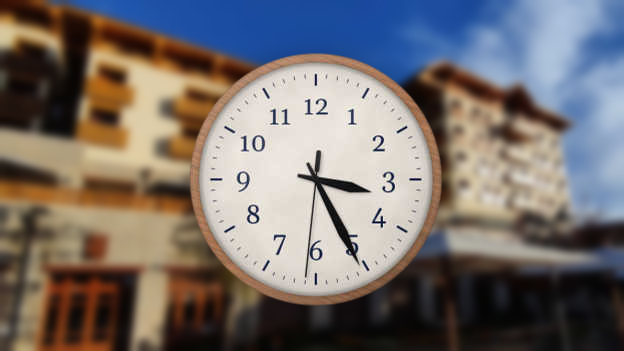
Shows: h=3 m=25 s=31
